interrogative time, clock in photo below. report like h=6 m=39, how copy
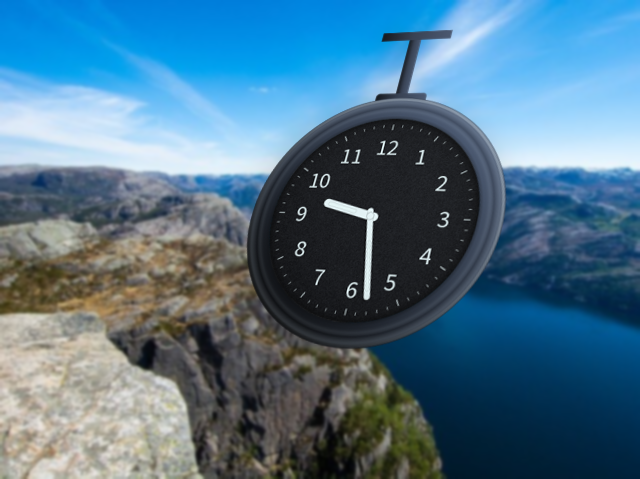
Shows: h=9 m=28
